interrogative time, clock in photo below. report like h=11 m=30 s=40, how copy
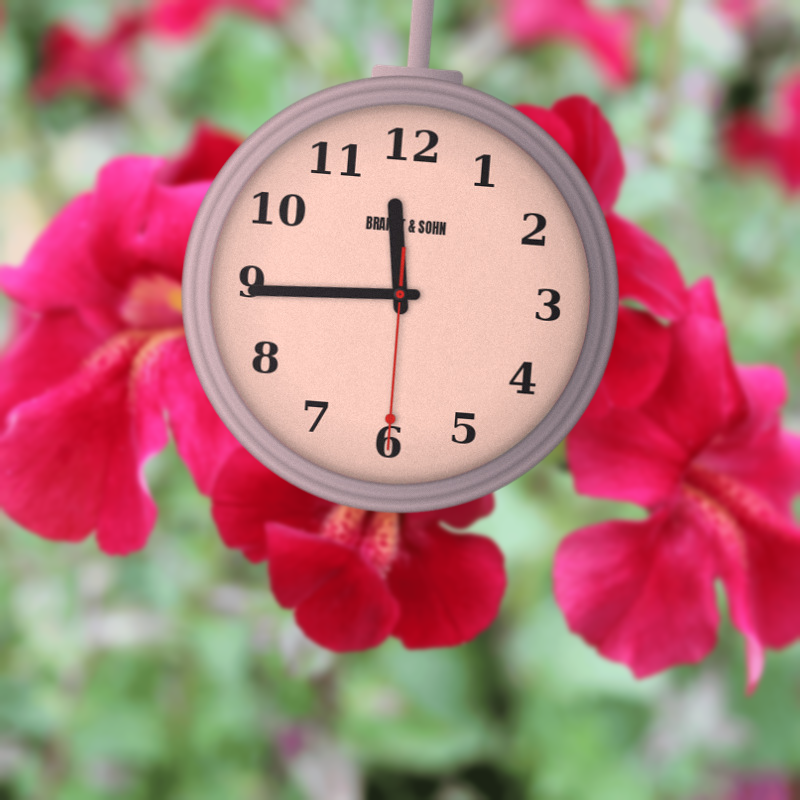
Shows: h=11 m=44 s=30
